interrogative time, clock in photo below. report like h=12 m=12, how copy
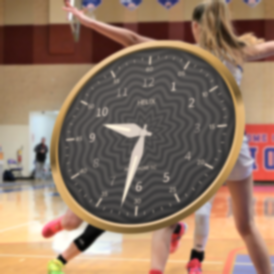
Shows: h=9 m=32
